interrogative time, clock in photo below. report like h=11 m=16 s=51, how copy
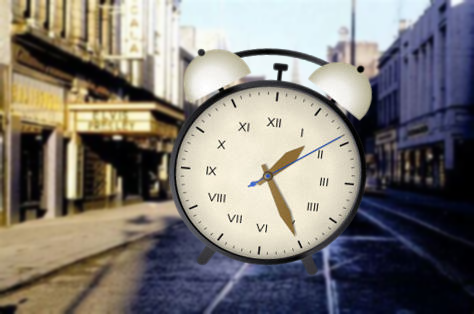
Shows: h=1 m=25 s=9
